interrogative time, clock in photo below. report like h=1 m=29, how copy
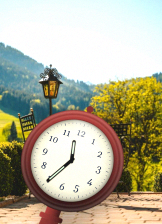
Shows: h=11 m=35
